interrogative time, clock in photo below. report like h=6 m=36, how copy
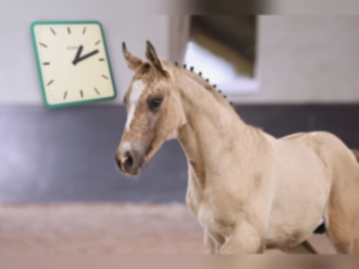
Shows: h=1 m=12
